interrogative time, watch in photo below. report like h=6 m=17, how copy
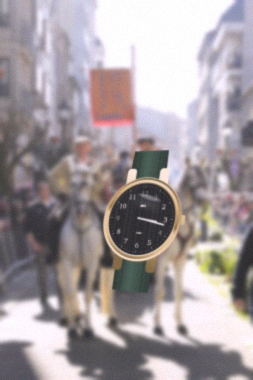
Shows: h=3 m=17
